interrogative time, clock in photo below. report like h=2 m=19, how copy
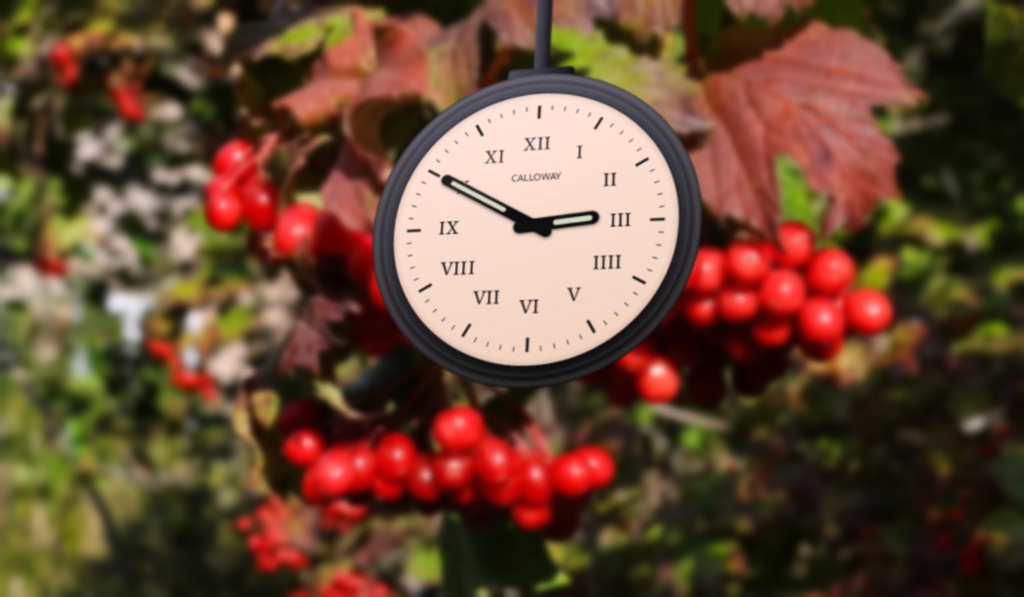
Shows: h=2 m=50
